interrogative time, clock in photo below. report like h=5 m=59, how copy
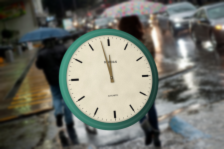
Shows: h=11 m=58
